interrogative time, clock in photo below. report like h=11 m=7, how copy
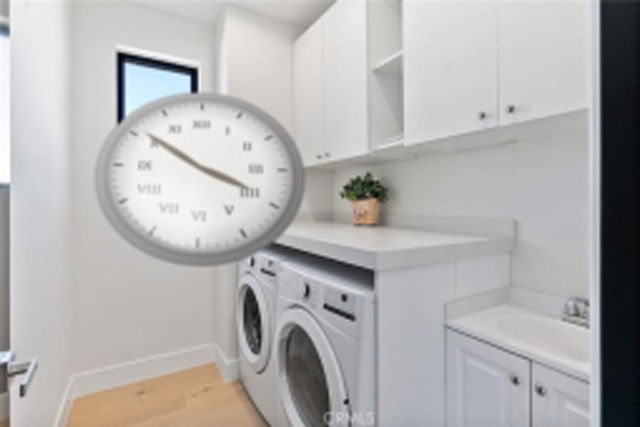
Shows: h=3 m=51
